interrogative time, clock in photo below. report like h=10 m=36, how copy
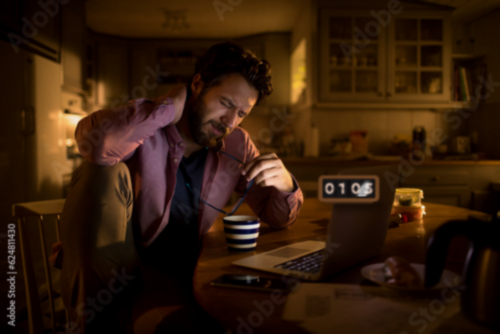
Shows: h=1 m=5
